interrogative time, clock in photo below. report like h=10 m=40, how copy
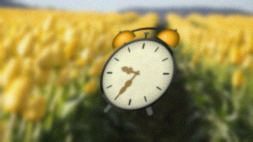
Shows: h=9 m=35
